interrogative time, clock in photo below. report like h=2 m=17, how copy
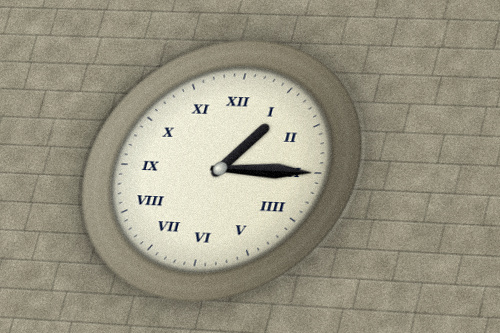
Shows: h=1 m=15
